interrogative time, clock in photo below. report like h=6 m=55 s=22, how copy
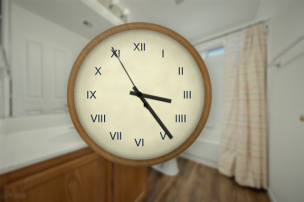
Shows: h=3 m=23 s=55
